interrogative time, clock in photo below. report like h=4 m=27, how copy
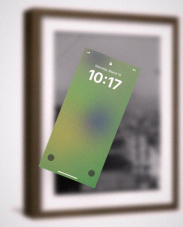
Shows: h=10 m=17
